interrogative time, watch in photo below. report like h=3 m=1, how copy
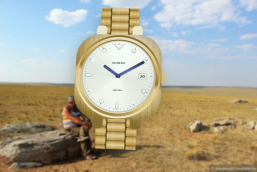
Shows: h=10 m=10
